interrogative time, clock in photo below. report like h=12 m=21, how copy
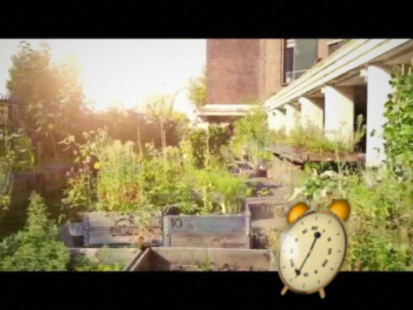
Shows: h=12 m=34
